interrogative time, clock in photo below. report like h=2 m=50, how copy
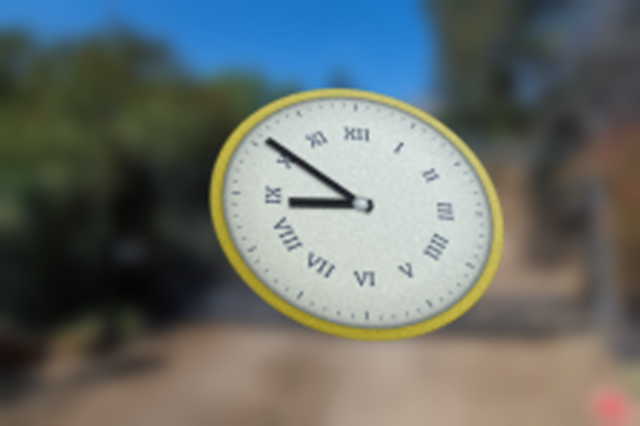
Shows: h=8 m=51
